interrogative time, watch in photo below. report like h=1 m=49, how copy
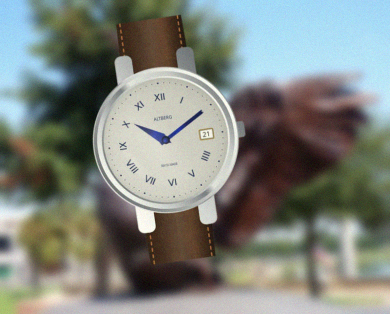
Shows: h=10 m=10
